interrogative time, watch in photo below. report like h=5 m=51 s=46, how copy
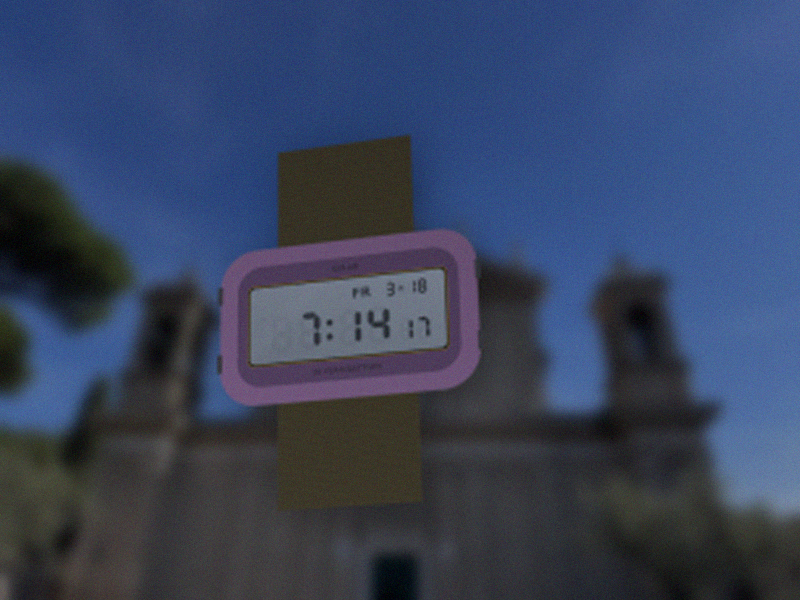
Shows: h=7 m=14 s=17
